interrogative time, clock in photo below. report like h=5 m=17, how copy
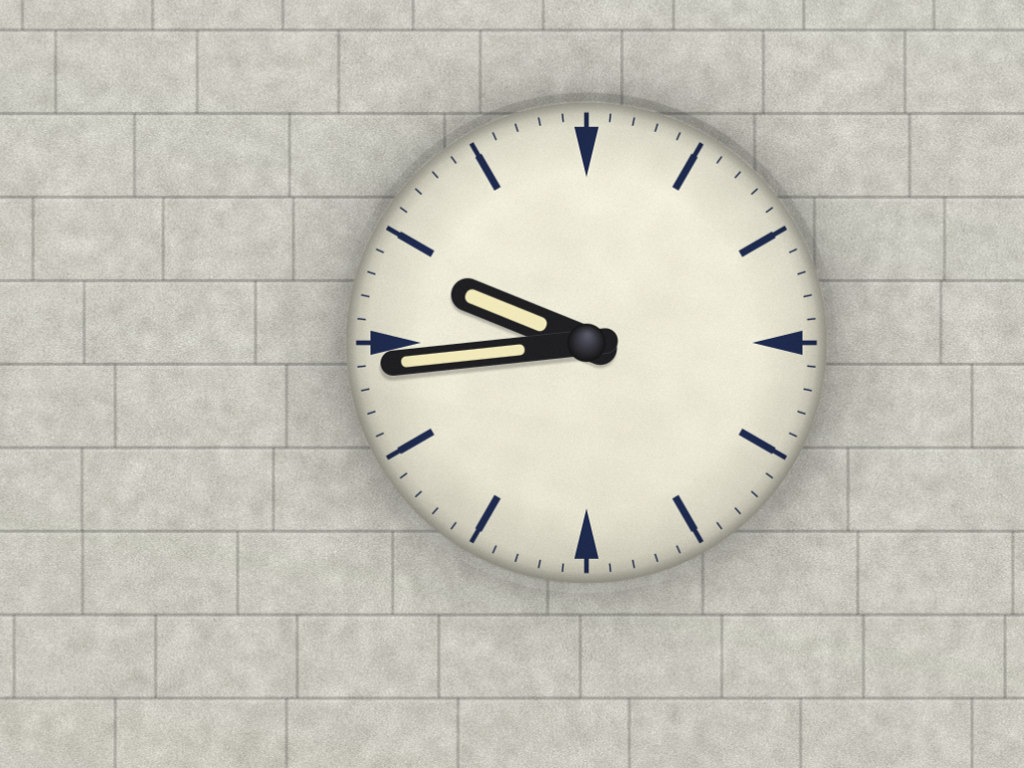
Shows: h=9 m=44
